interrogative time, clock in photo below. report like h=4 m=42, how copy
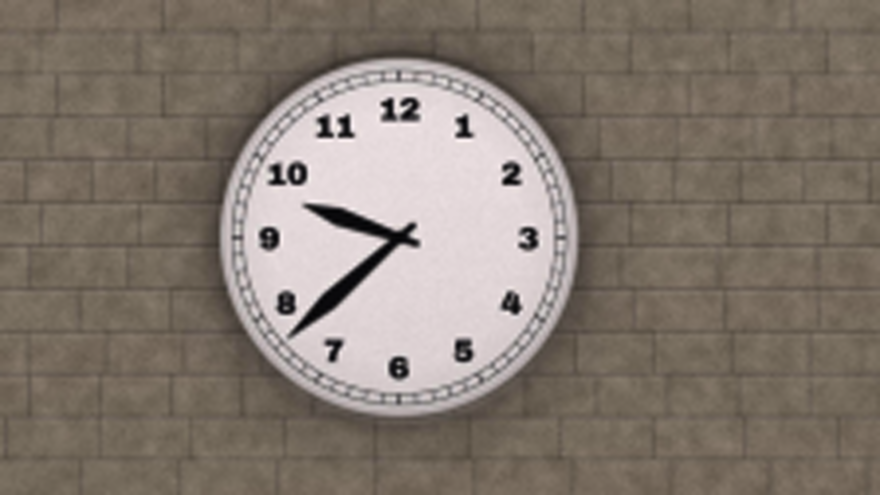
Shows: h=9 m=38
